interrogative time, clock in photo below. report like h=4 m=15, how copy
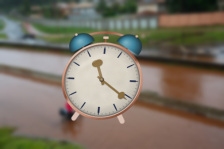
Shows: h=11 m=21
